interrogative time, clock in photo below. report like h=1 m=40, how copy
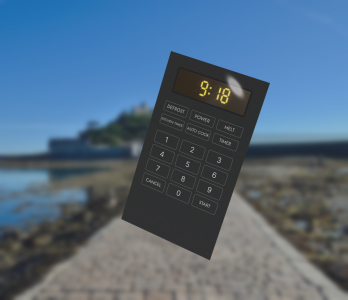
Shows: h=9 m=18
